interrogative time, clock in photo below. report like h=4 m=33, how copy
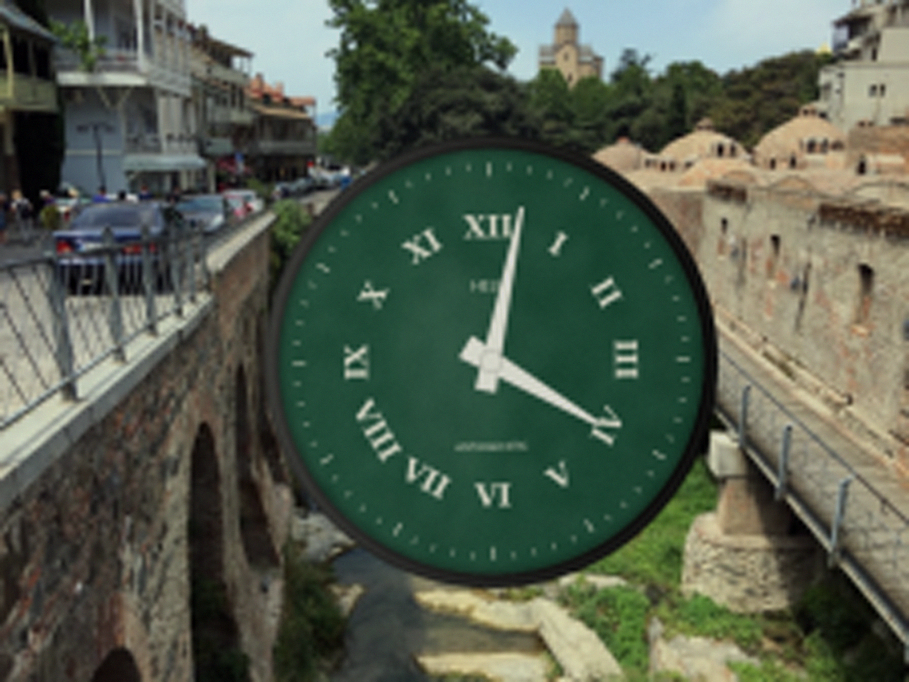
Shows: h=4 m=2
